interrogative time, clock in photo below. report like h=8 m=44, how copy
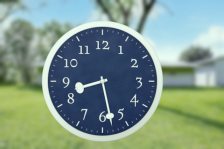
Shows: h=8 m=28
